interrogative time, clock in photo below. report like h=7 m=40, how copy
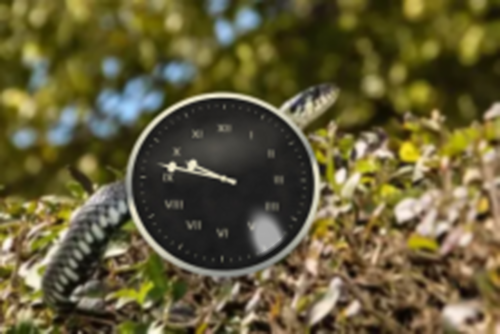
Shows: h=9 m=47
